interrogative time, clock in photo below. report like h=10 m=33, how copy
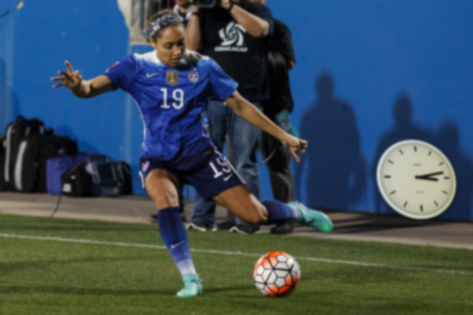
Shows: h=3 m=13
